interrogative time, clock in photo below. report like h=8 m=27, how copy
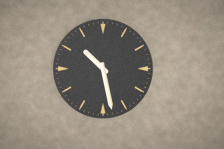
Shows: h=10 m=28
